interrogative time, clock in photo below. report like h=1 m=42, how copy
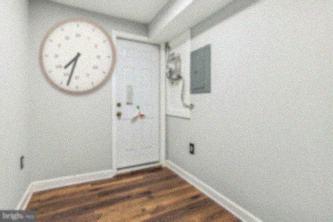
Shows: h=7 m=33
